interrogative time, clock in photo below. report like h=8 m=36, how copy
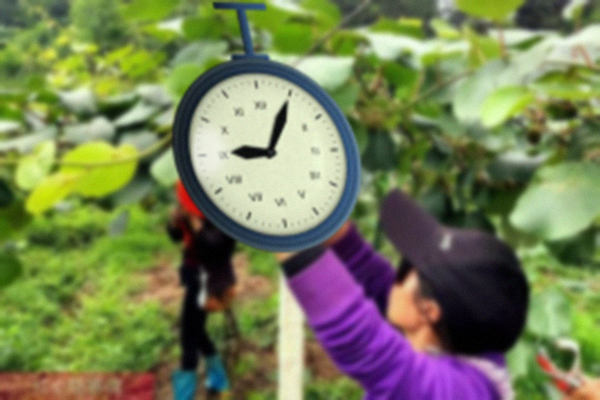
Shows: h=9 m=5
